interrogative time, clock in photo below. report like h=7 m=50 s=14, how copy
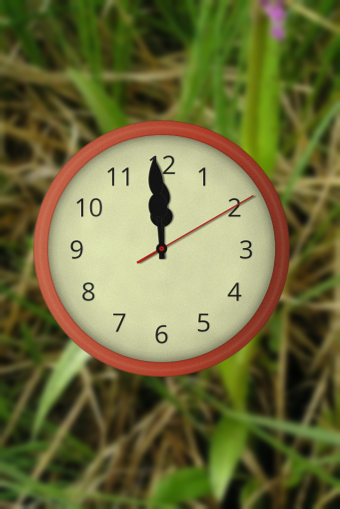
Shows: h=11 m=59 s=10
